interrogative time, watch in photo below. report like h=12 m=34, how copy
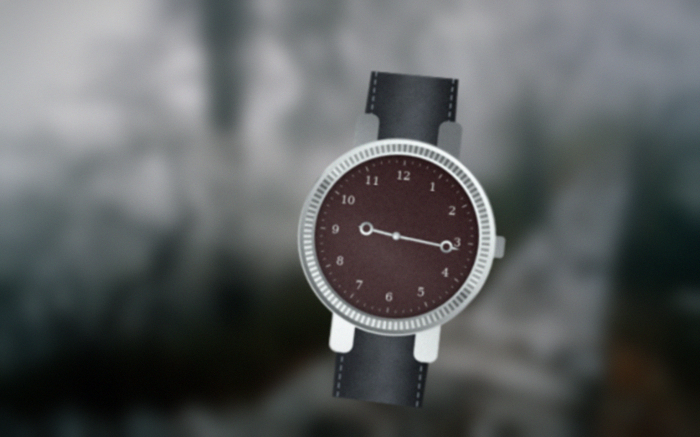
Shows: h=9 m=16
